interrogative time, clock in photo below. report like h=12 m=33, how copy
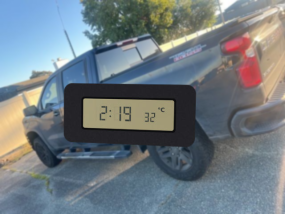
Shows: h=2 m=19
